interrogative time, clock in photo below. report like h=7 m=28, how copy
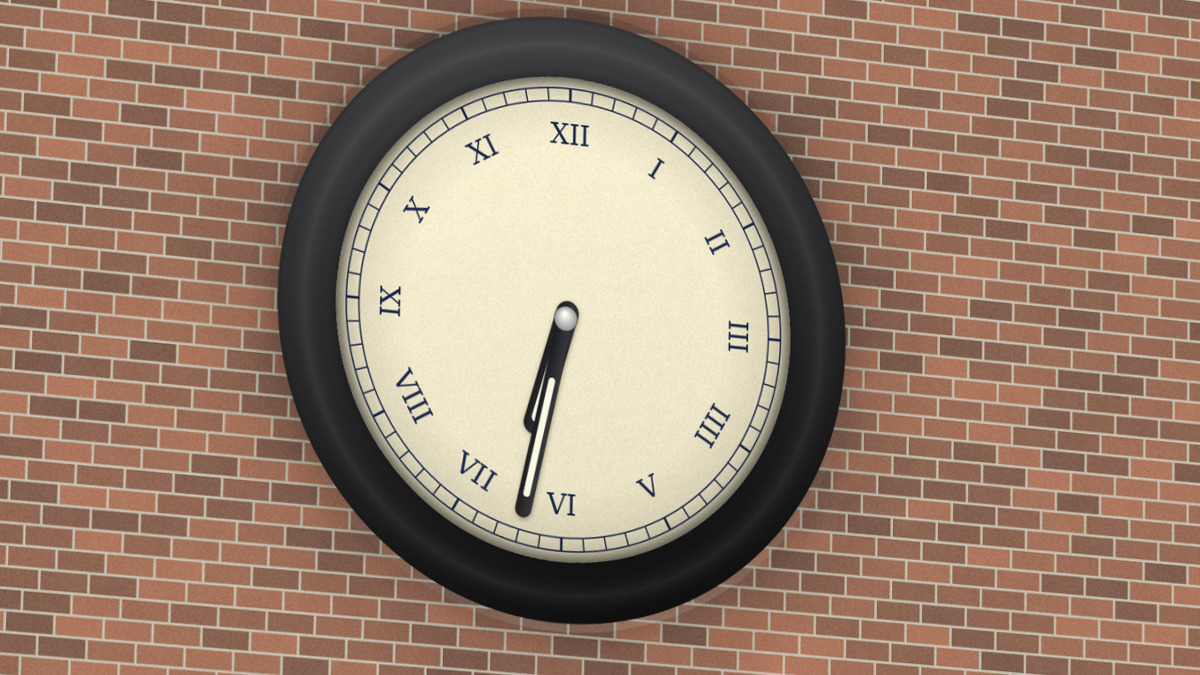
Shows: h=6 m=32
